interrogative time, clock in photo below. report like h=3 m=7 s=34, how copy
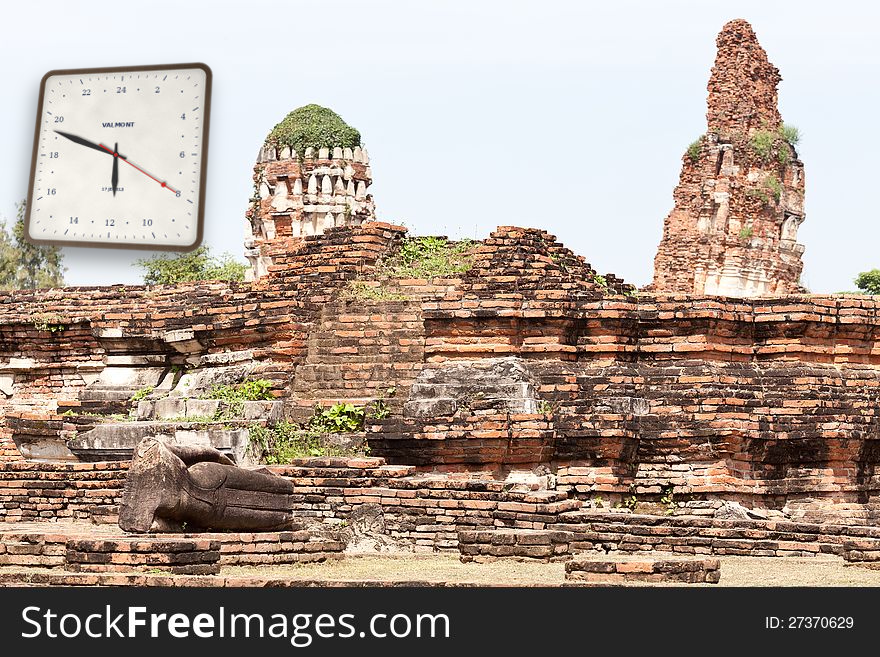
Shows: h=11 m=48 s=20
